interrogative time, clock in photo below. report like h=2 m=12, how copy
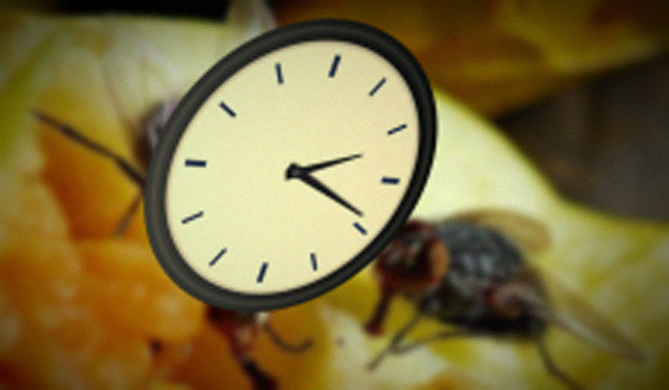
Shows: h=2 m=19
